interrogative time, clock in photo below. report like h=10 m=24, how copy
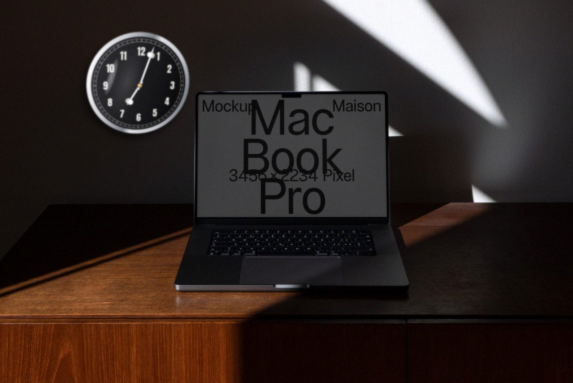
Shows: h=7 m=3
